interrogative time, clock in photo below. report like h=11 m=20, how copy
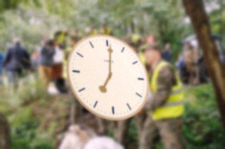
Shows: h=7 m=1
